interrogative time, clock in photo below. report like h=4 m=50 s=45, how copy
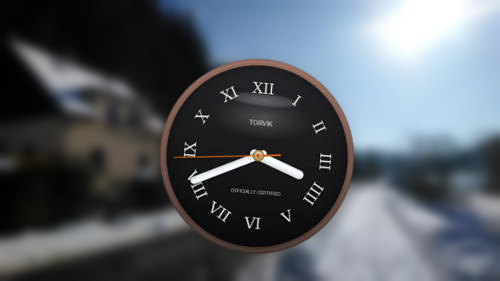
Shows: h=3 m=40 s=44
